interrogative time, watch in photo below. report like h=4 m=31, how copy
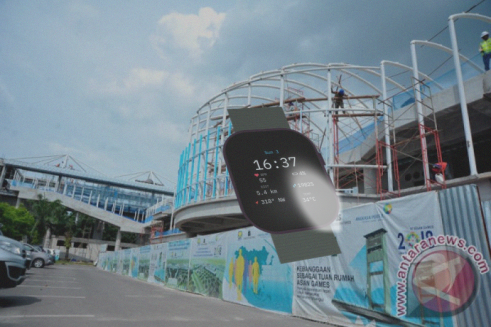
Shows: h=16 m=37
